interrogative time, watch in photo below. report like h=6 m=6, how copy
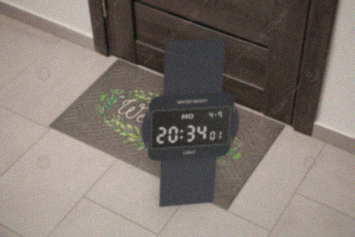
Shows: h=20 m=34
